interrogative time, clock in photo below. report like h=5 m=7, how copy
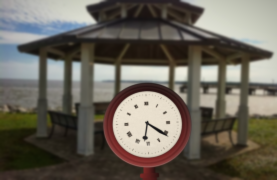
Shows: h=6 m=21
